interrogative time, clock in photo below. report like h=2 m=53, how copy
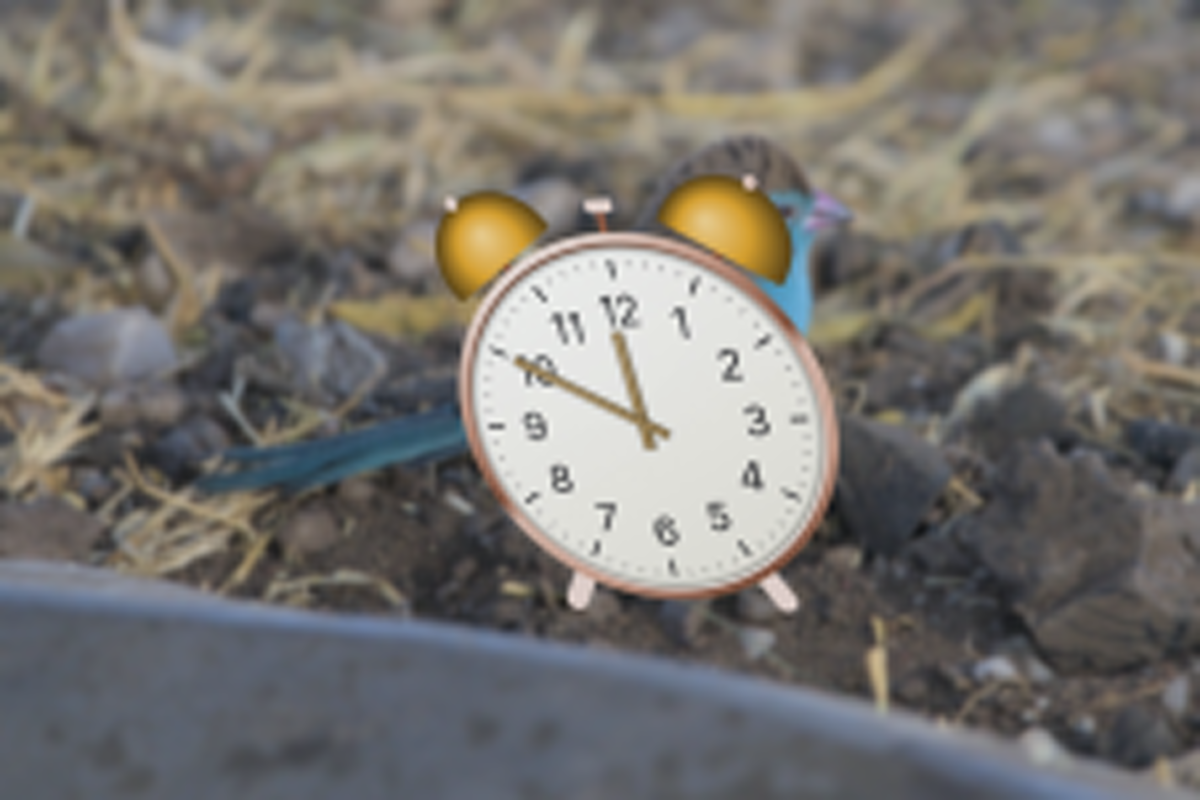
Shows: h=11 m=50
